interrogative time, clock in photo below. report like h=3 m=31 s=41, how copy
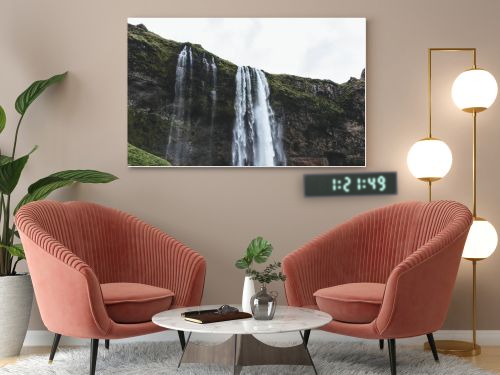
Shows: h=1 m=21 s=49
